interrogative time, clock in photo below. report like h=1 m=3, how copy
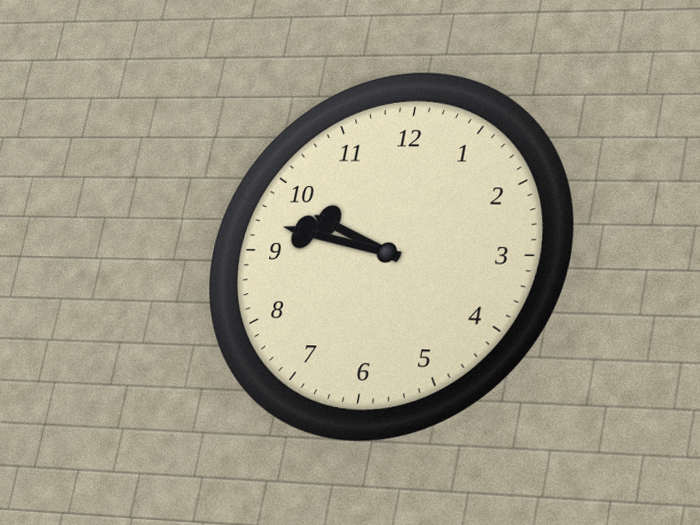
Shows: h=9 m=47
